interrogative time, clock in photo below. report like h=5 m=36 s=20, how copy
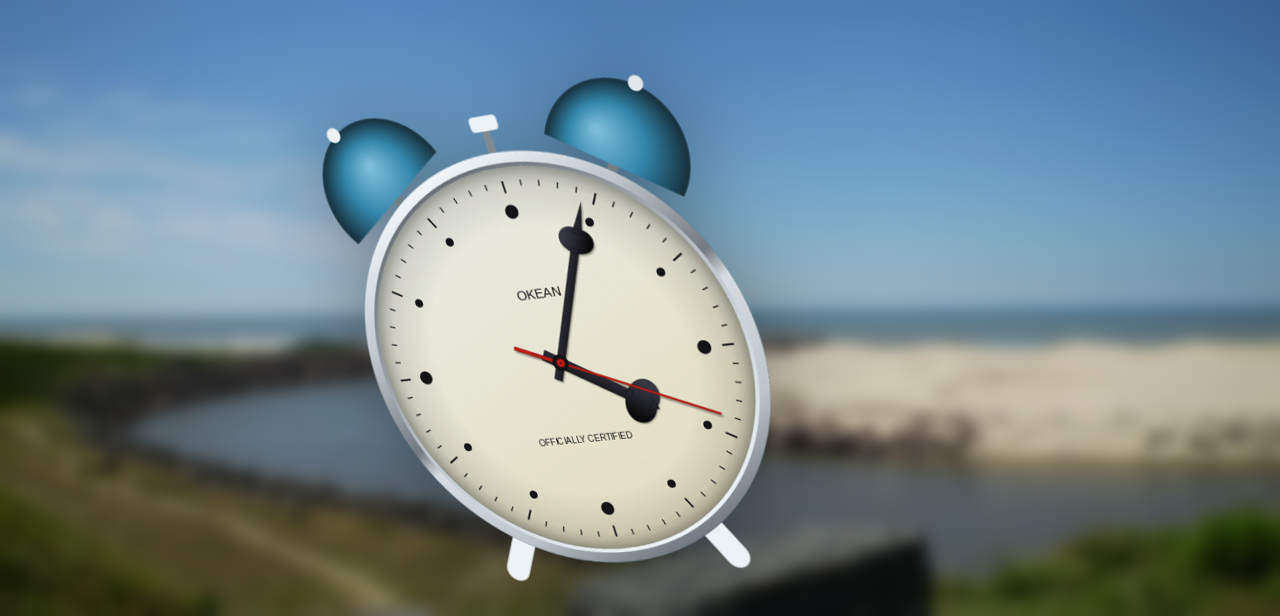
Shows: h=4 m=4 s=19
